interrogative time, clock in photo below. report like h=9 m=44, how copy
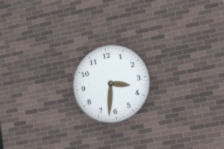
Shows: h=3 m=32
